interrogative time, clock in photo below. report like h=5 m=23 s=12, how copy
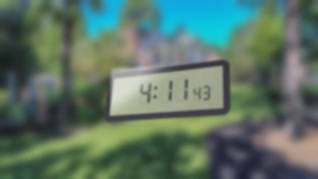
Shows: h=4 m=11 s=43
